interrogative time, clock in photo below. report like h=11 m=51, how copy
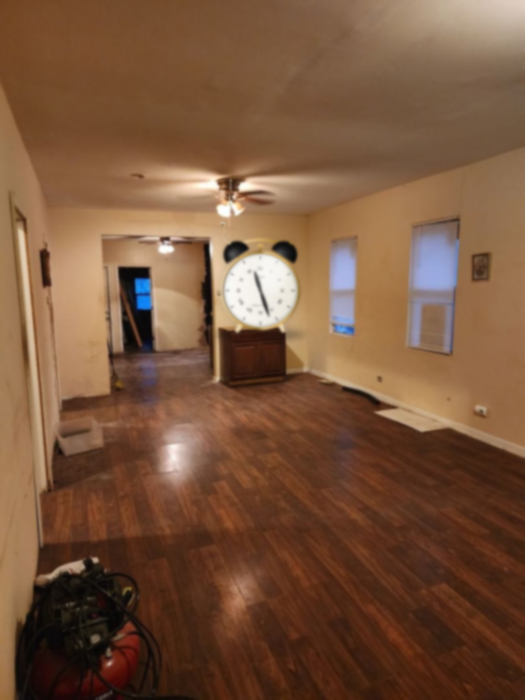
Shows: h=11 m=27
